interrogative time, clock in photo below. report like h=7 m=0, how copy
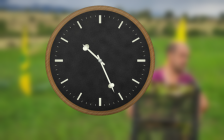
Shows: h=10 m=26
